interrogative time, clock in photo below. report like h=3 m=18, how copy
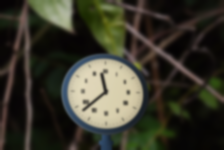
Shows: h=11 m=38
